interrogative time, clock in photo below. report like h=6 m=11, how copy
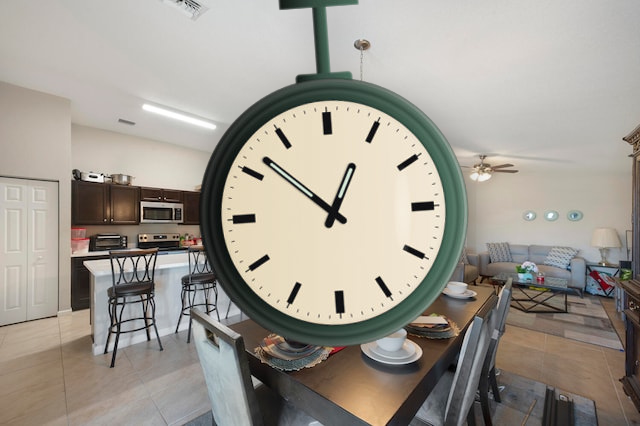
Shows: h=12 m=52
